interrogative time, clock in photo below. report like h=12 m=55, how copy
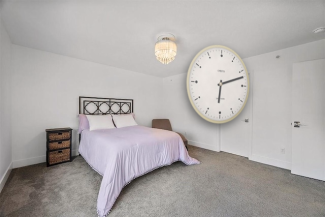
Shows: h=6 m=12
